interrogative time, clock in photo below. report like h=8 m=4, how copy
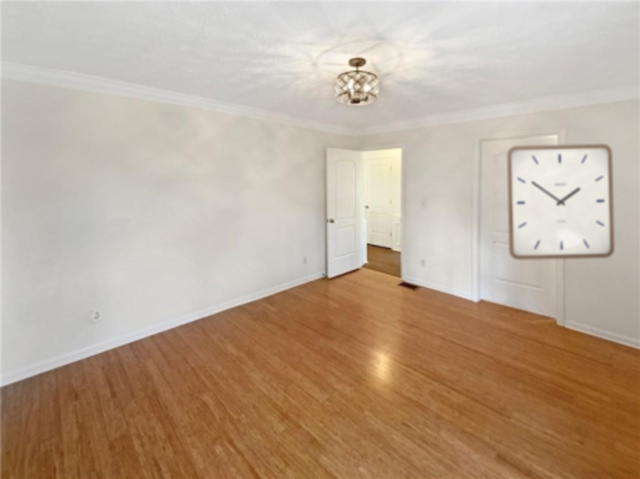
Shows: h=1 m=51
